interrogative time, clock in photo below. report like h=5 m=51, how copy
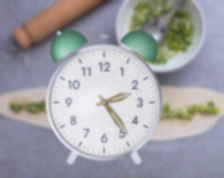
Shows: h=2 m=24
